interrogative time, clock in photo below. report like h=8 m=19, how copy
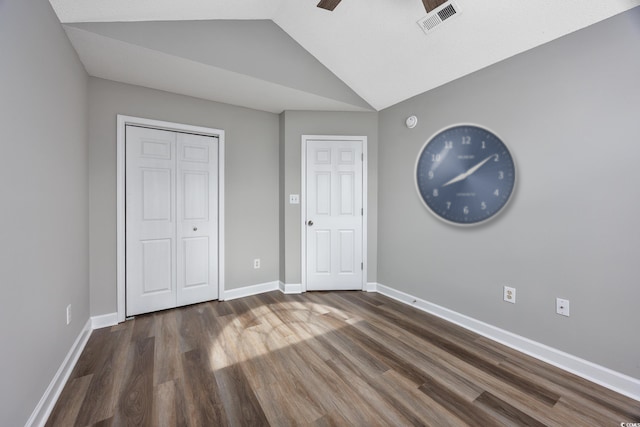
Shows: h=8 m=9
